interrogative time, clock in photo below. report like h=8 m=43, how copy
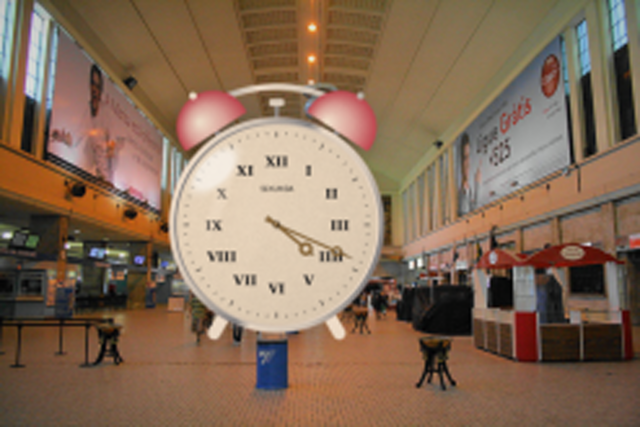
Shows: h=4 m=19
